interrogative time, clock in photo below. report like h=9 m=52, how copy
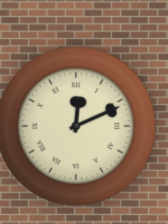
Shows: h=12 m=11
